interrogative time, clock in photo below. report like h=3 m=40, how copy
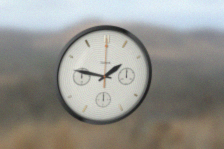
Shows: h=1 m=47
